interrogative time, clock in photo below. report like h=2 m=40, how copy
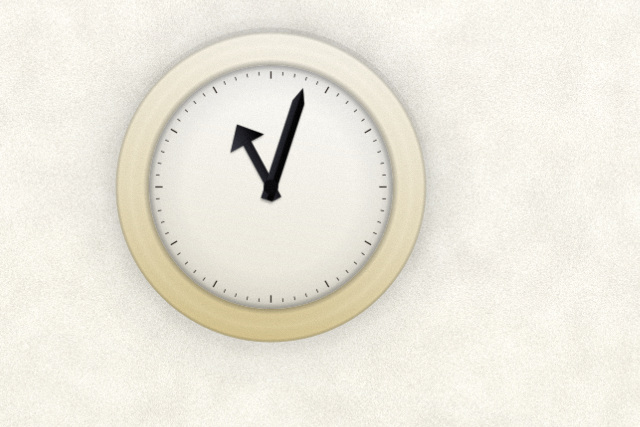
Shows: h=11 m=3
